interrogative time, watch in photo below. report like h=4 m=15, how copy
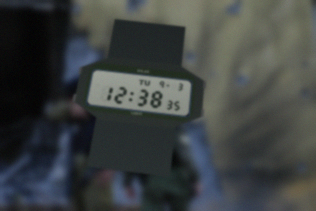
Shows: h=12 m=38
